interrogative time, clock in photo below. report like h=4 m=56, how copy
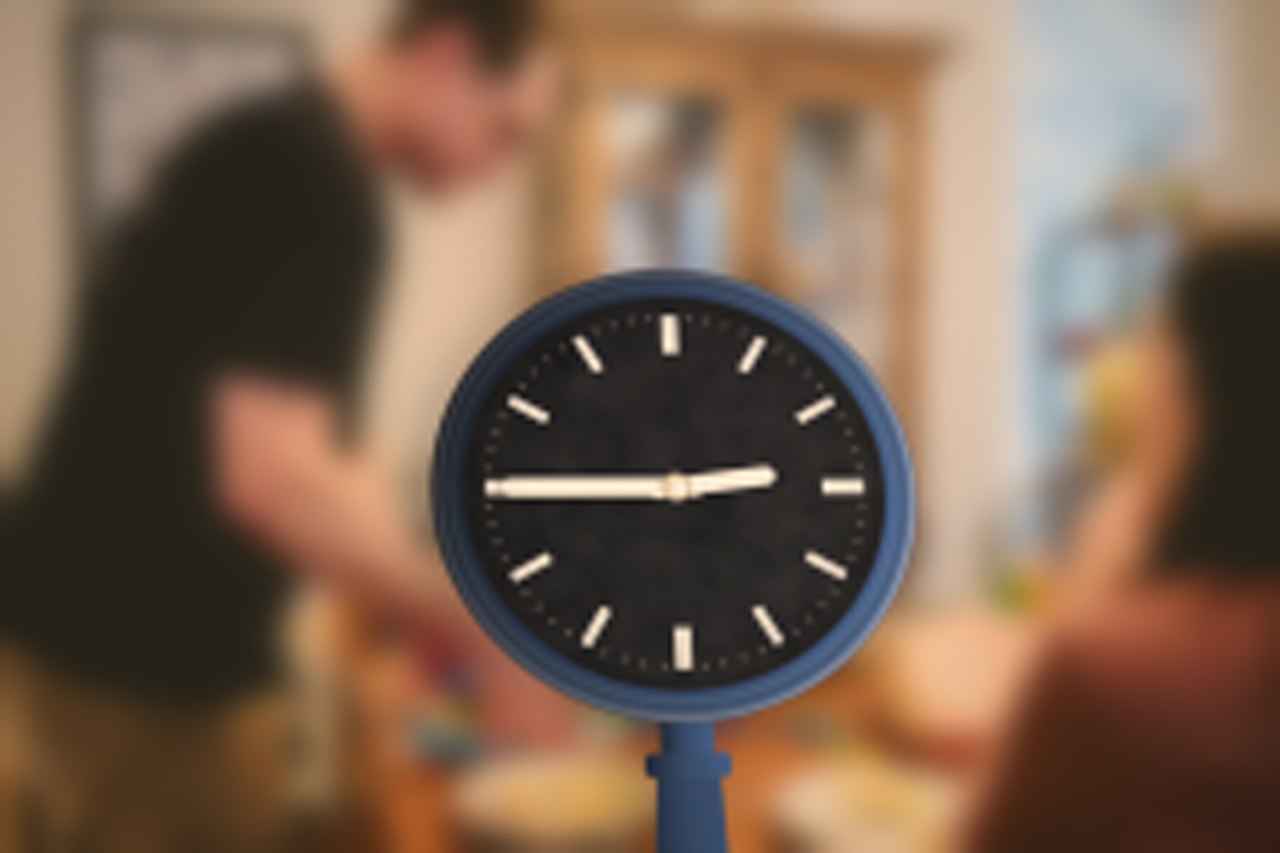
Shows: h=2 m=45
